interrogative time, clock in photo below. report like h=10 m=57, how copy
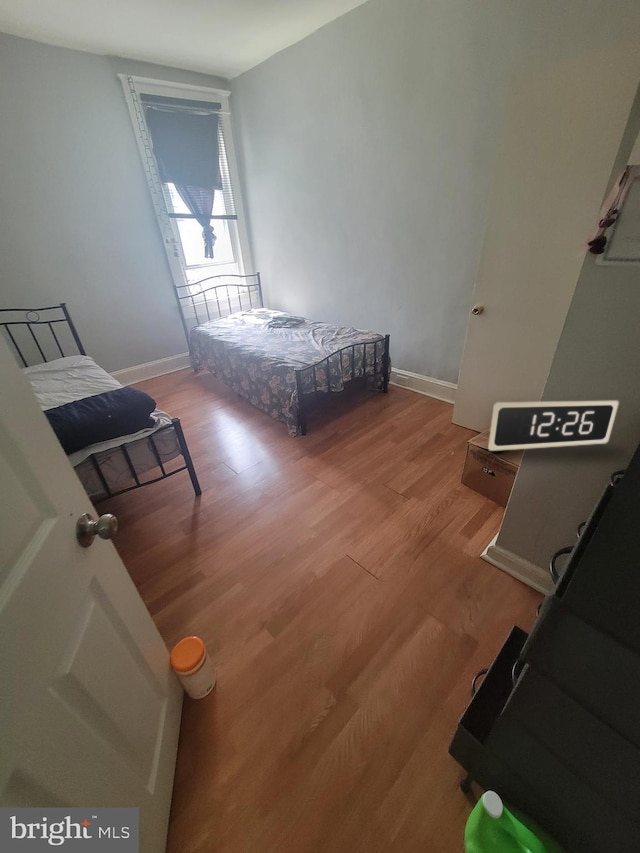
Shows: h=12 m=26
